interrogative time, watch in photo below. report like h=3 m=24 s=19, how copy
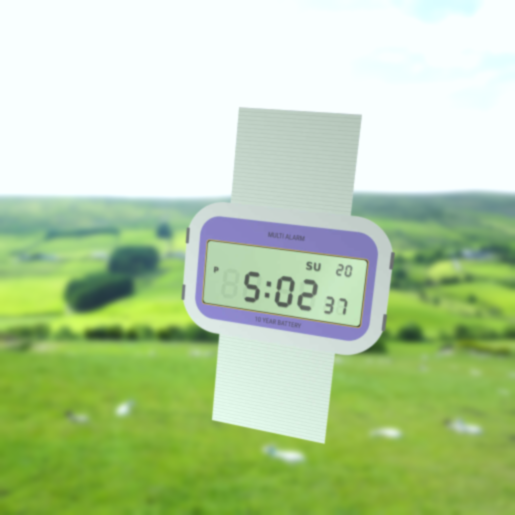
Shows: h=5 m=2 s=37
